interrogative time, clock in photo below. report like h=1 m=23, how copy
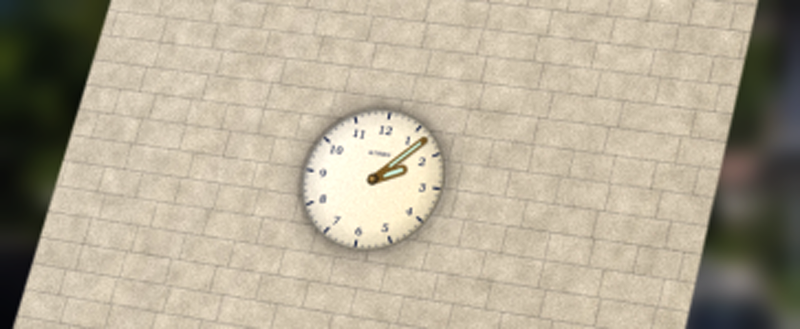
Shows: h=2 m=7
